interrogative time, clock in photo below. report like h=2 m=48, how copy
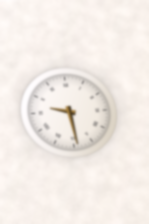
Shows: h=9 m=29
